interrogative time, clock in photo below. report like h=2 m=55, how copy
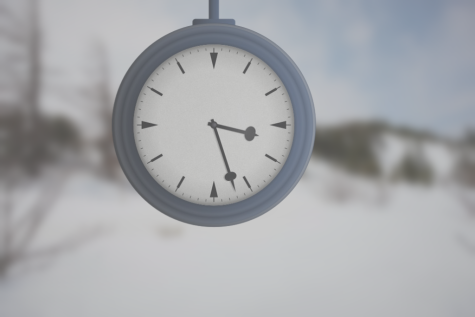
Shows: h=3 m=27
